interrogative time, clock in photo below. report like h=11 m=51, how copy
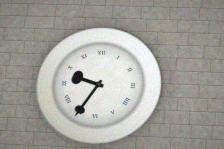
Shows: h=9 m=35
